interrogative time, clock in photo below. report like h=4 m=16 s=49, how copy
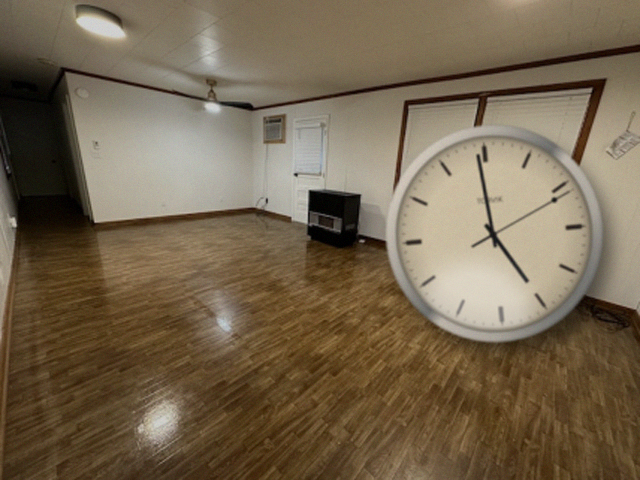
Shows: h=4 m=59 s=11
